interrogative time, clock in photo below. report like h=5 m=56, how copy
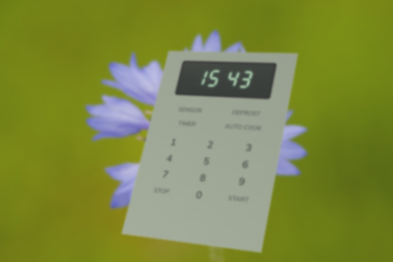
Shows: h=15 m=43
